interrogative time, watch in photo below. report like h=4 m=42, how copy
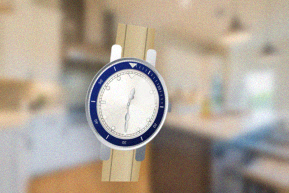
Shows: h=12 m=30
